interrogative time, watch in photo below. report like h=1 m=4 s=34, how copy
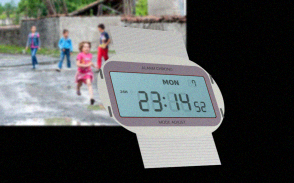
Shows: h=23 m=14 s=52
